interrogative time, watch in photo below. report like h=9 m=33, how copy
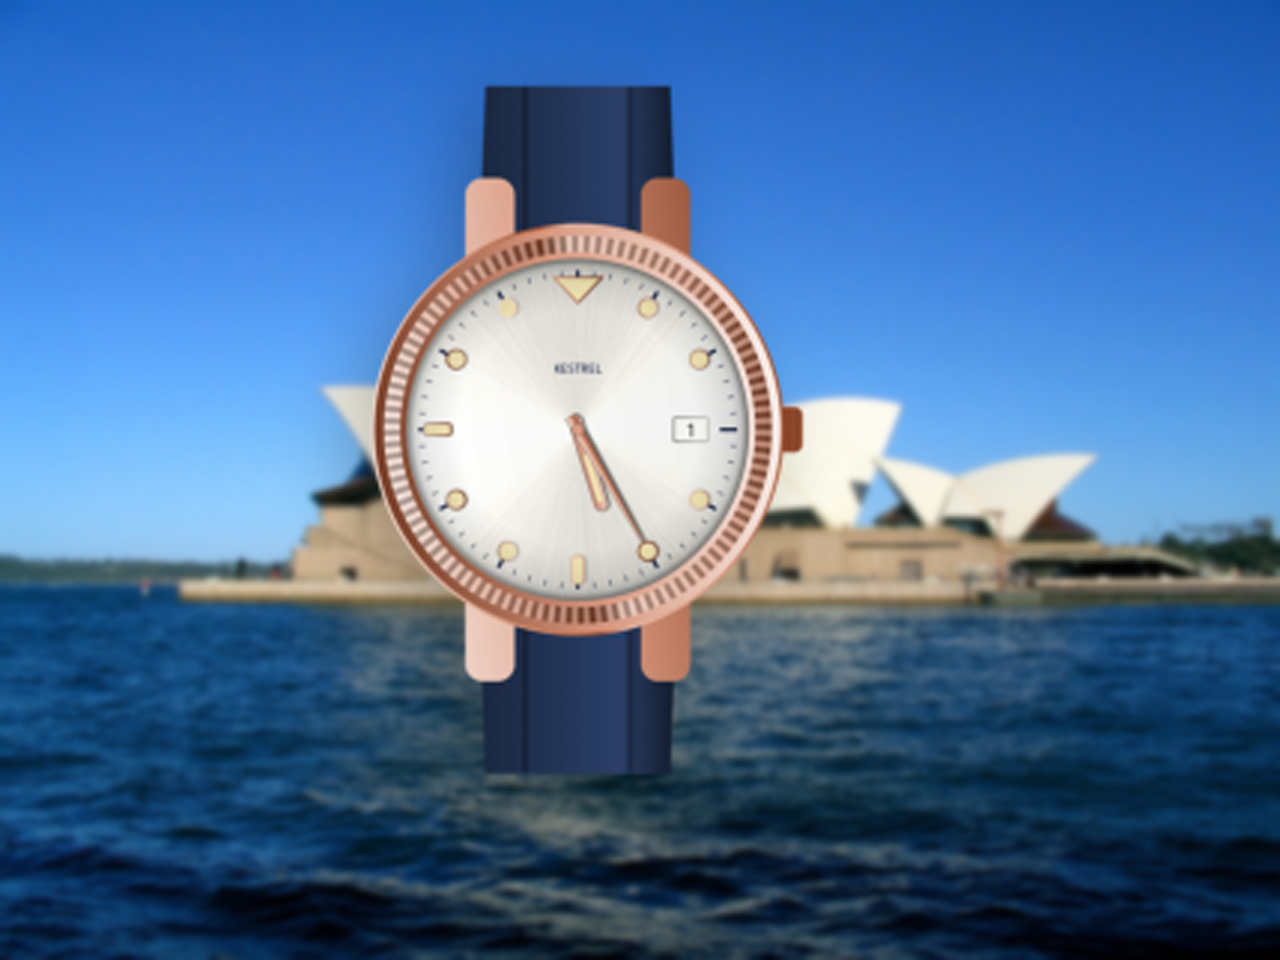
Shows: h=5 m=25
